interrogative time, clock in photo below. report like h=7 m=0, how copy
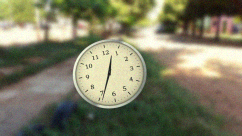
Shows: h=12 m=34
